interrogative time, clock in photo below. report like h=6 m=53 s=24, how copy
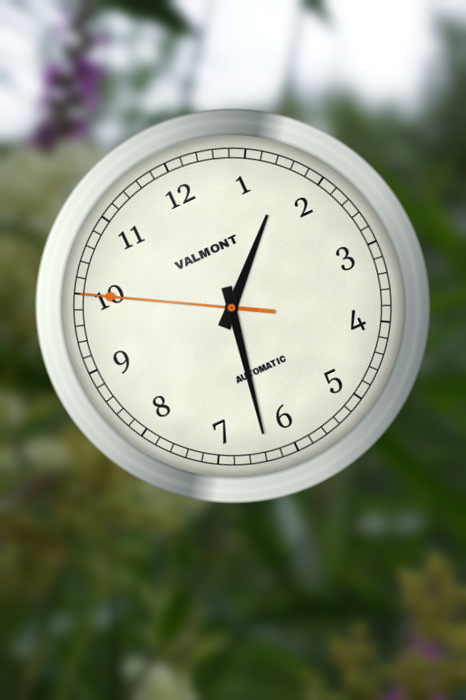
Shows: h=1 m=31 s=50
